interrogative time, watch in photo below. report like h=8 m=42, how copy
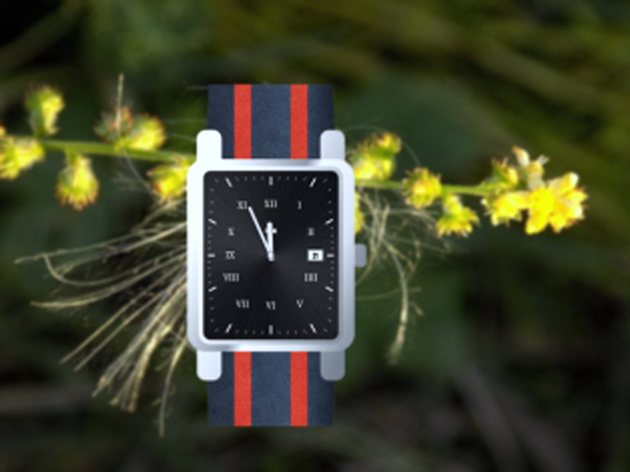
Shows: h=11 m=56
